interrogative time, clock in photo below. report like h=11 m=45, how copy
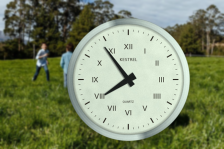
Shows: h=7 m=54
